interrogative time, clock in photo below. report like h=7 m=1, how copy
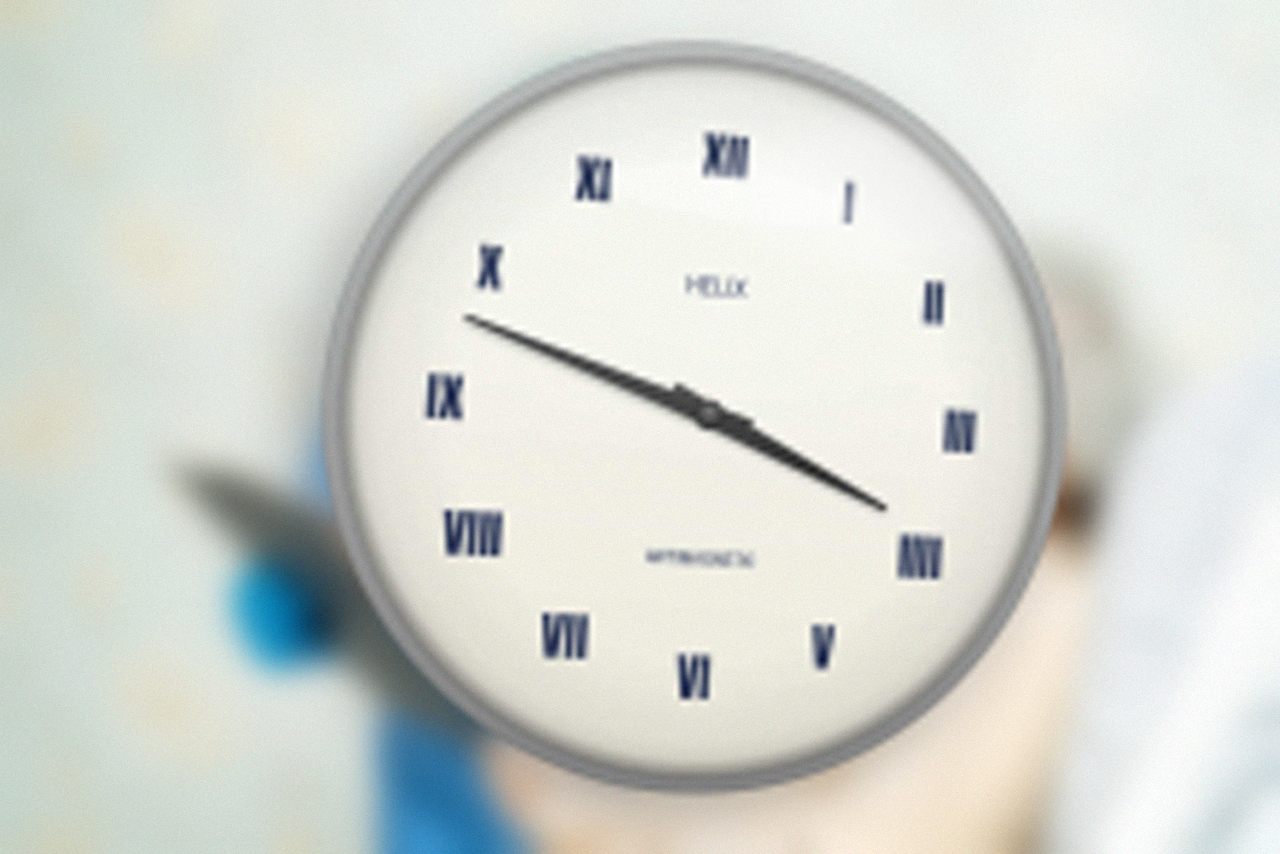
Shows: h=3 m=48
